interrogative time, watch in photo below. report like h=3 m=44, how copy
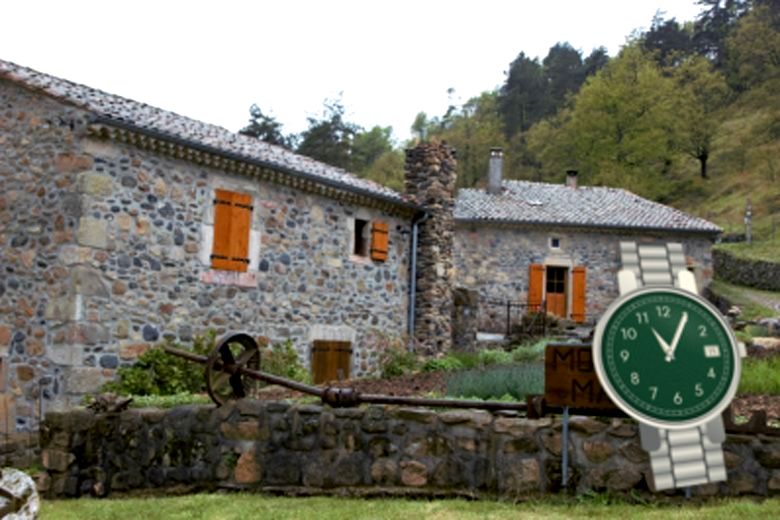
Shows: h=11 m=5
